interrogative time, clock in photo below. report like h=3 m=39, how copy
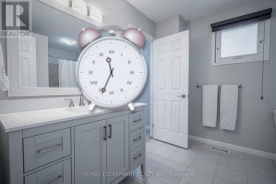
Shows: h=11 m=34
